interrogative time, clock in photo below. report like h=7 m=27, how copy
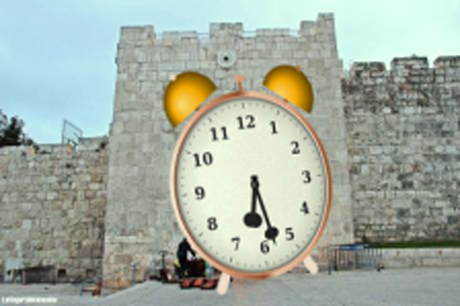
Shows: h=6 m=28
